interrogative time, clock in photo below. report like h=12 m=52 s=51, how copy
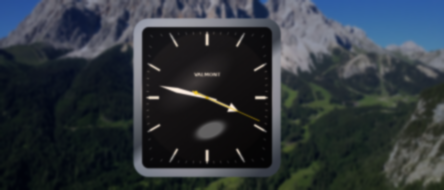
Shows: h=3 m=47 s=19
